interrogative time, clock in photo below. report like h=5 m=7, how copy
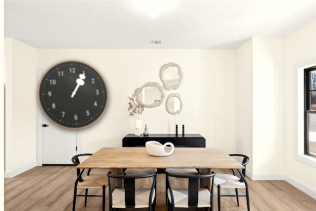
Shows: h=1 m=5
